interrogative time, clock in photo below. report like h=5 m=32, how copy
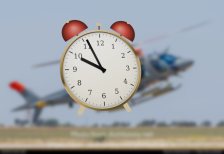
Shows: h=9 m=56
